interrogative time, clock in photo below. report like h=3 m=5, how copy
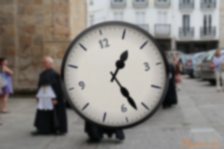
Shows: h=1 m=27
